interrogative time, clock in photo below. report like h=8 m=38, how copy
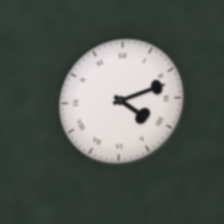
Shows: h=4 m=12
